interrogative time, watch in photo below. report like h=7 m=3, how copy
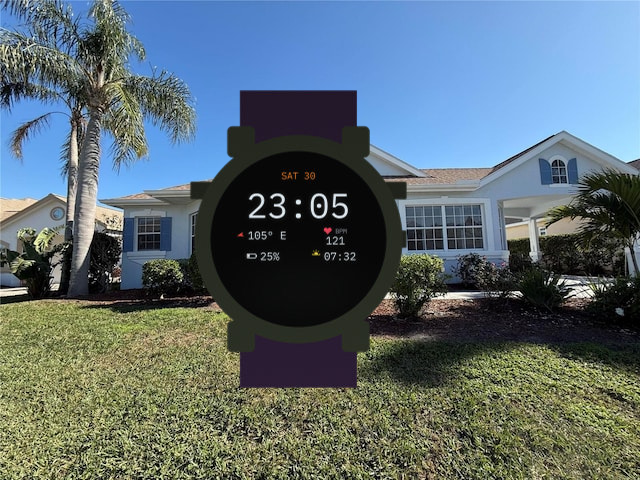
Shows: h=23 m=5
